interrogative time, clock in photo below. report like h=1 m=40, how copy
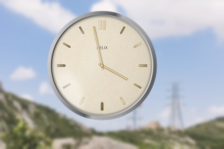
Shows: h=3 m=58
